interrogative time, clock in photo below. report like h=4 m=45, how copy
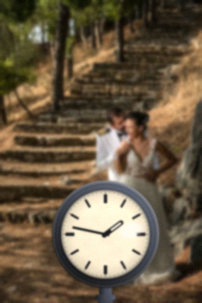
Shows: h=1 m=47
